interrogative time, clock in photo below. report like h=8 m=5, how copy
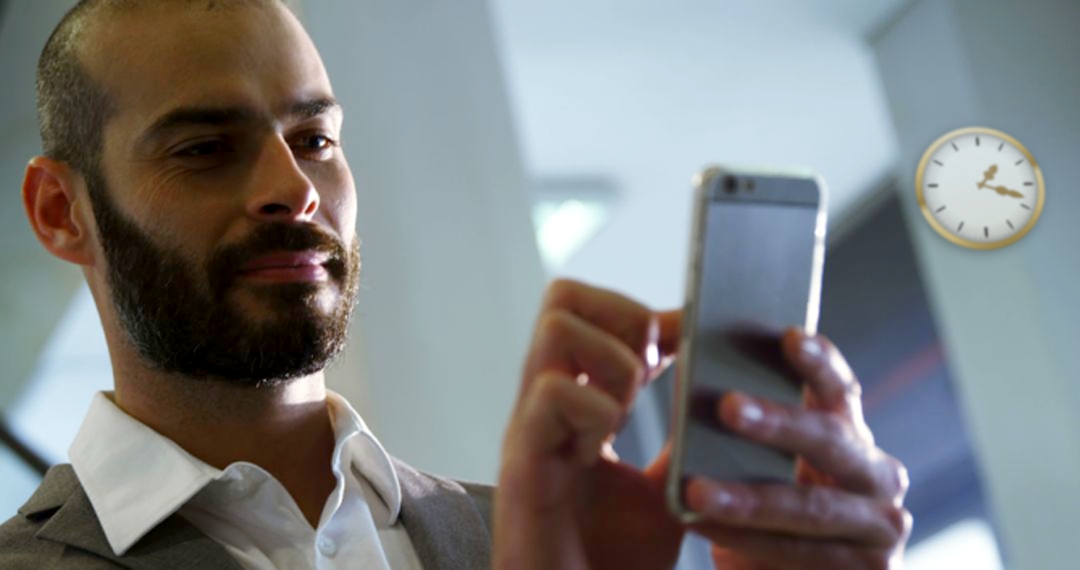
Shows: h=1 m=18
